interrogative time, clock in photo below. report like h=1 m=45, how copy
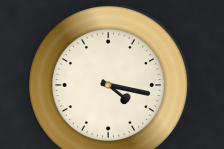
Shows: h=4 m=17
